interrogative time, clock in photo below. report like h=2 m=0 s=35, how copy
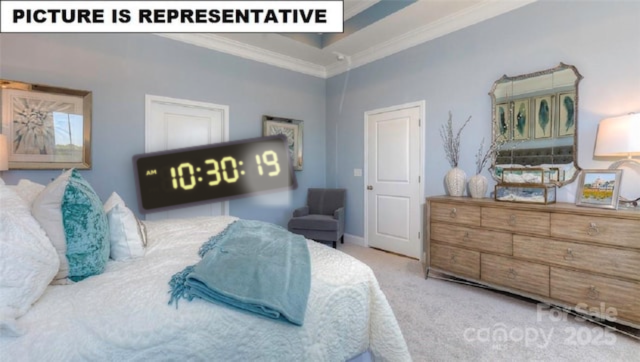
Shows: h=10 m=30 s=19
